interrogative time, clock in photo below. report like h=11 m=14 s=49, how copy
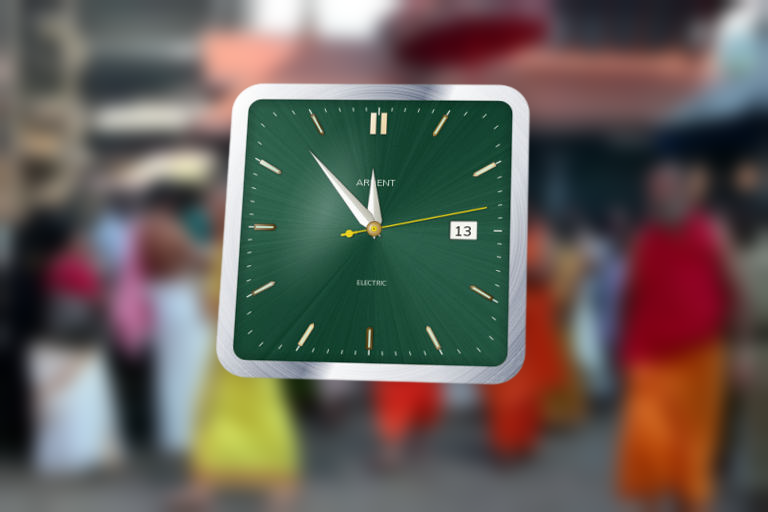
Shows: h=11 m=53 s=13
